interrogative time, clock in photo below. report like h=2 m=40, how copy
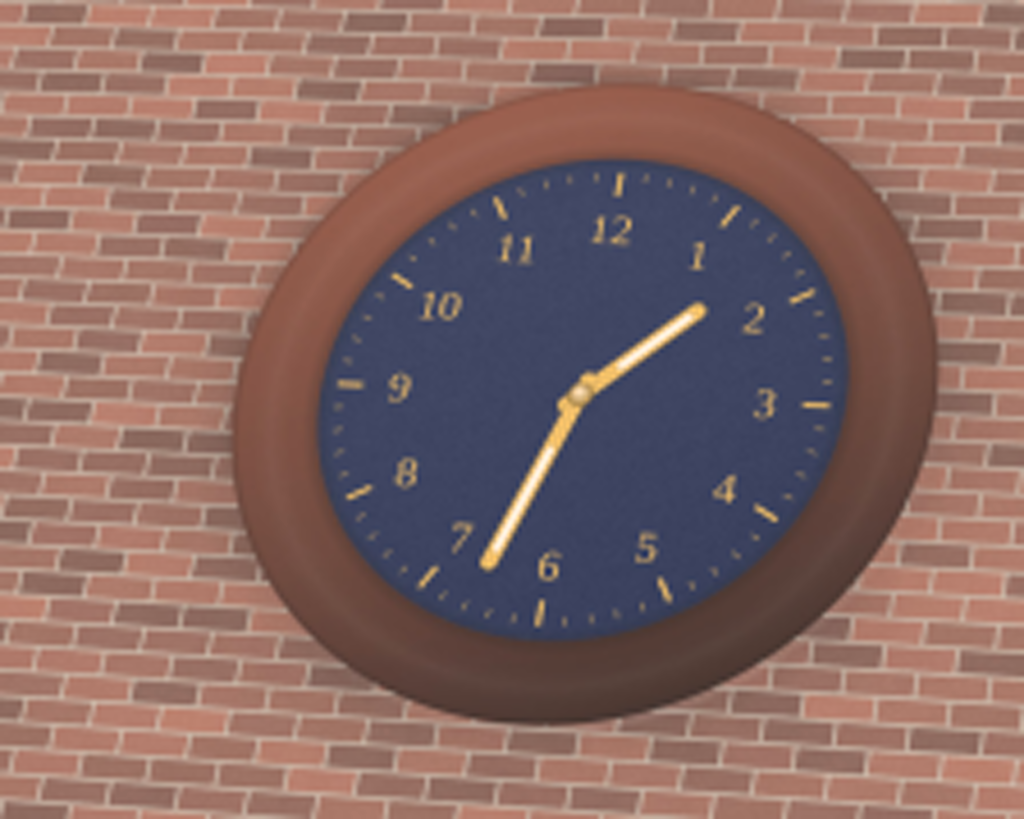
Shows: h=1 m=33
